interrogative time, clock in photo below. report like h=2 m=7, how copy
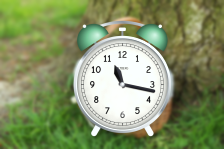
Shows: h=11 m=17
